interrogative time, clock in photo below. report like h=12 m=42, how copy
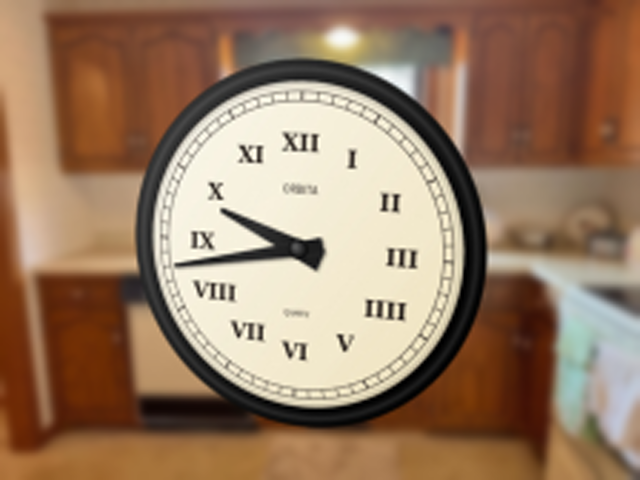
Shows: h=9 m=43
